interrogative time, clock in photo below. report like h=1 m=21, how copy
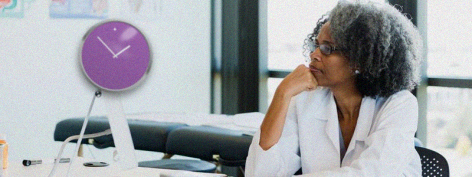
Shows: h=1 m=53
